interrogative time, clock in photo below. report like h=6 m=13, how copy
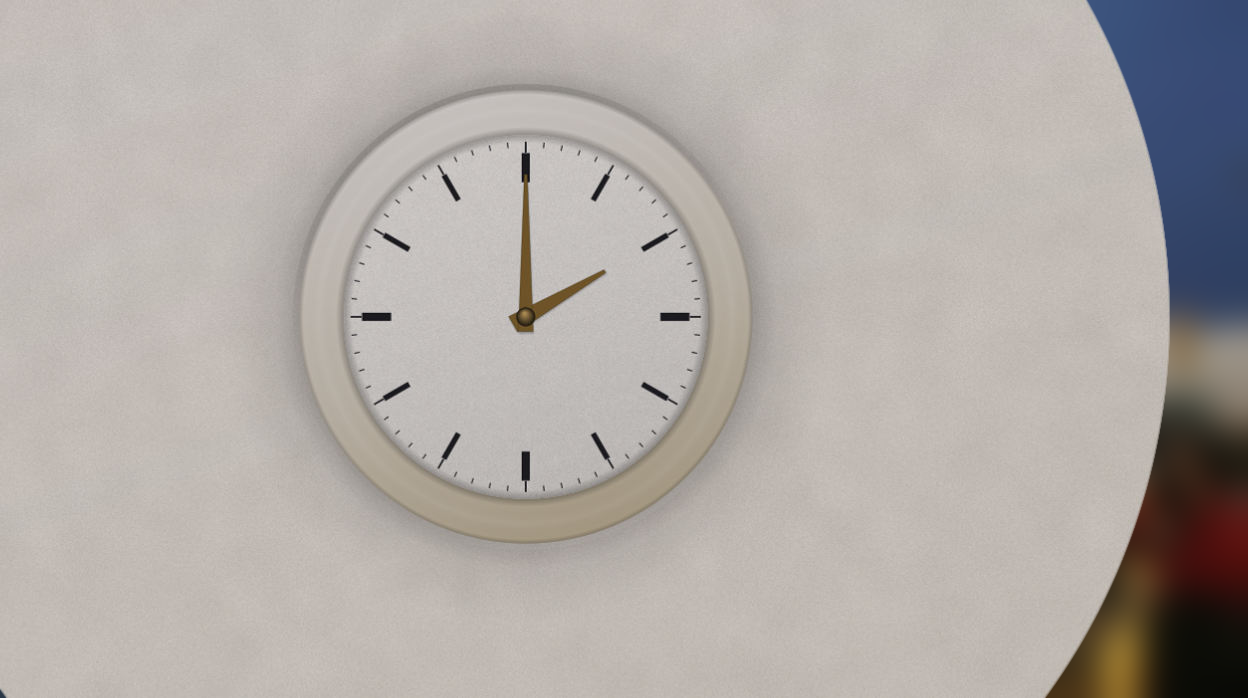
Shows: h=2 m=0
